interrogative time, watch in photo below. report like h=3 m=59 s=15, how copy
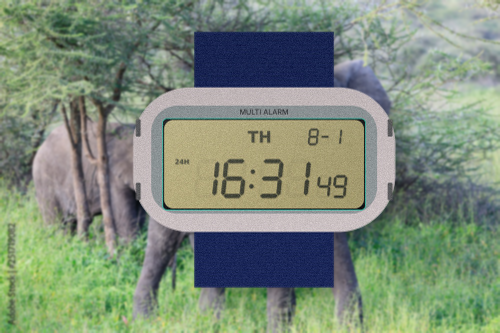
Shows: h=16 m=31 s=49
